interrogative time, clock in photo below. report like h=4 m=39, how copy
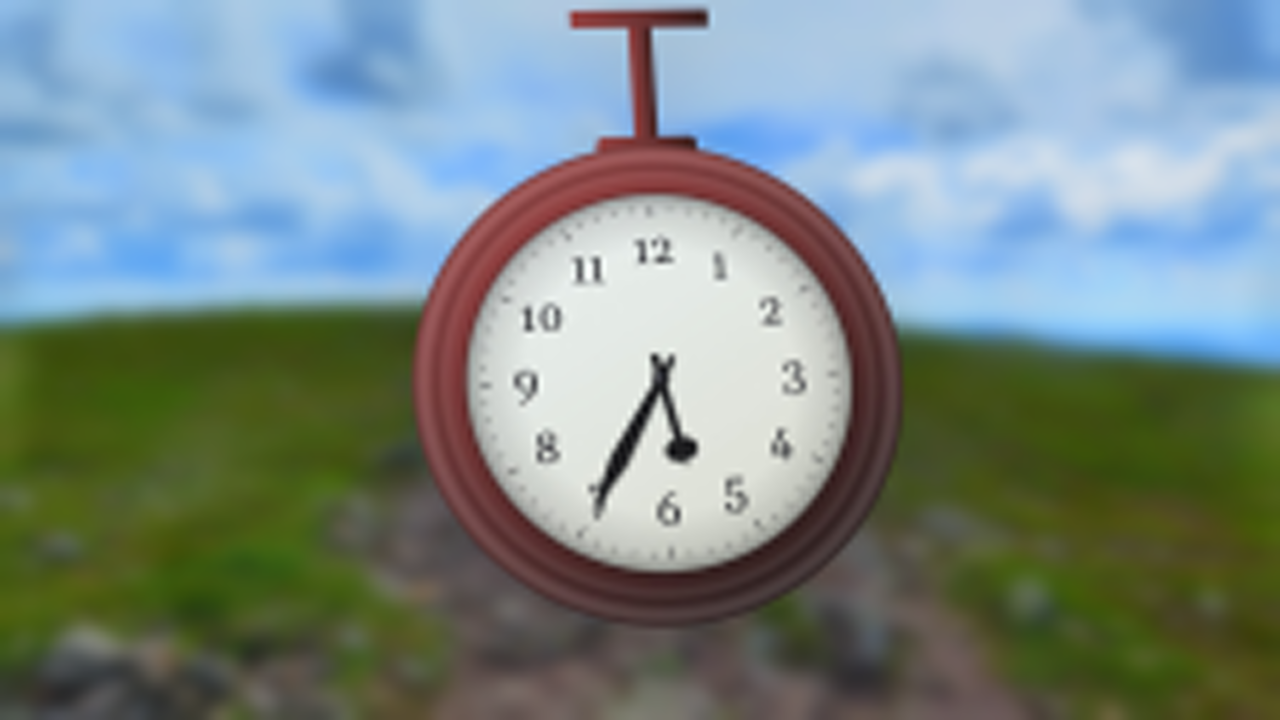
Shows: h=5 m=35
